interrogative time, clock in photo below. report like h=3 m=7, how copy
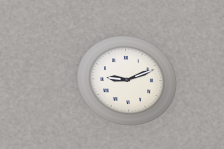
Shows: h=9 m=11
